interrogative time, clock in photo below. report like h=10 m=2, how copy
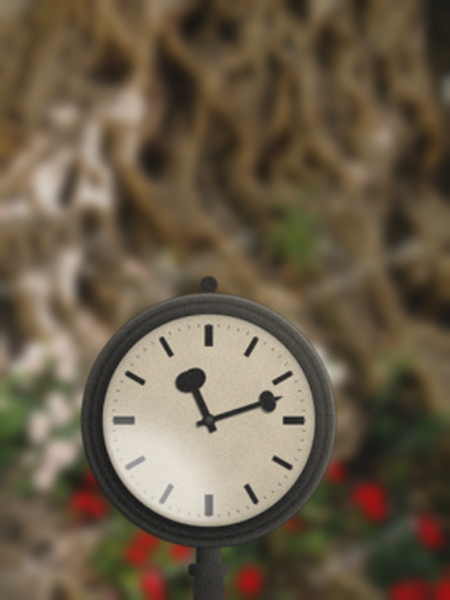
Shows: h=11 m=12
